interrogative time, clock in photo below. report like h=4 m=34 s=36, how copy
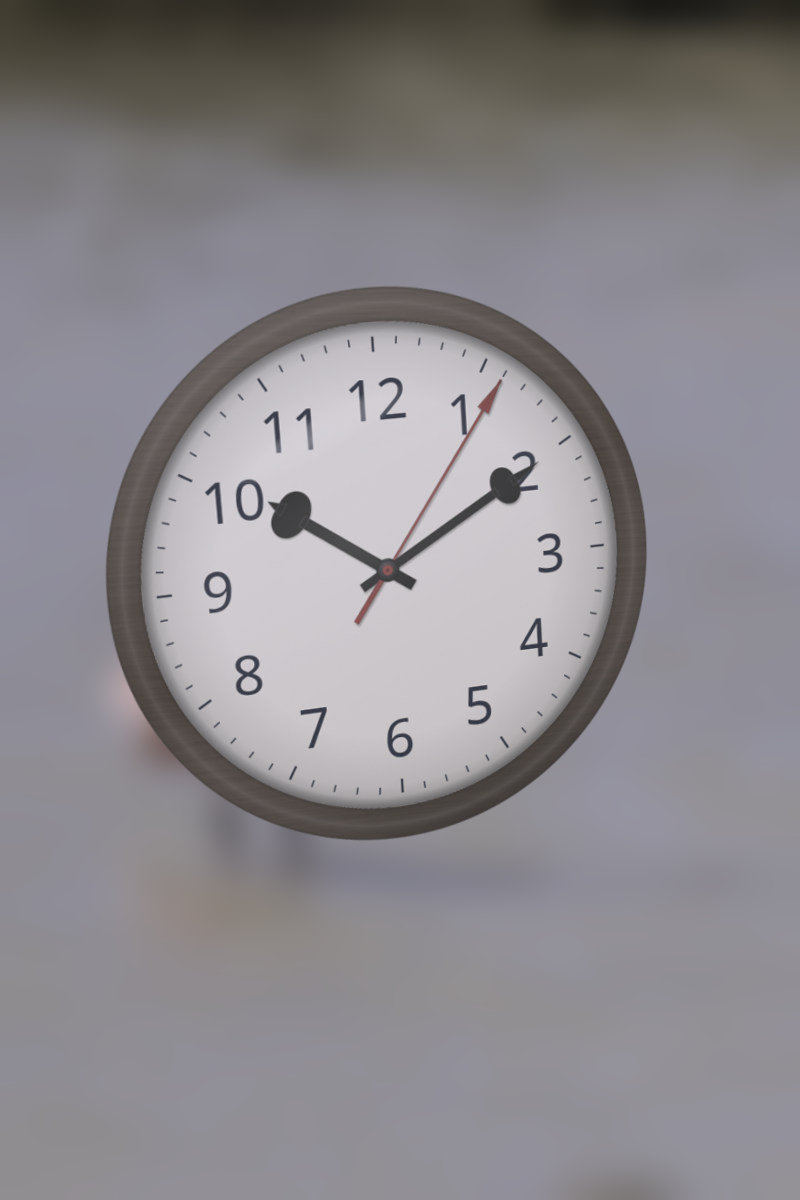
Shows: h=10 m=10 s=6
